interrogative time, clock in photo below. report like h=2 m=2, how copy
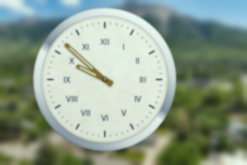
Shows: h=9 m=52
